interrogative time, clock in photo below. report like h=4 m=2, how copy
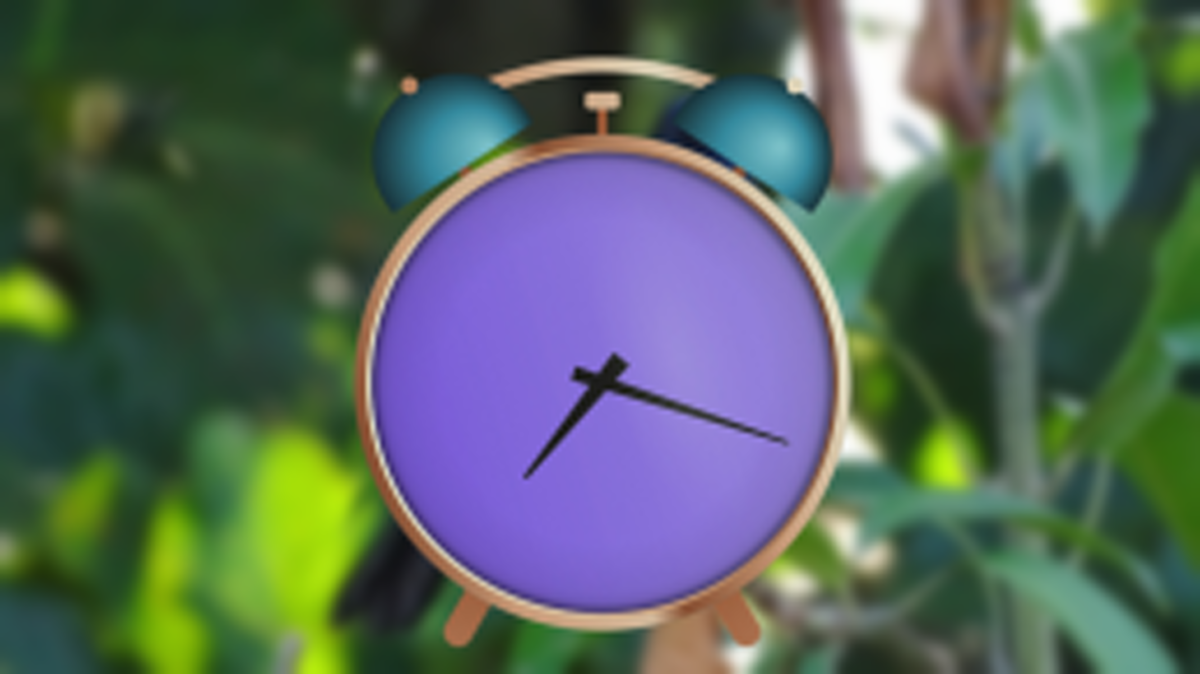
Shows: h=7 m=18
